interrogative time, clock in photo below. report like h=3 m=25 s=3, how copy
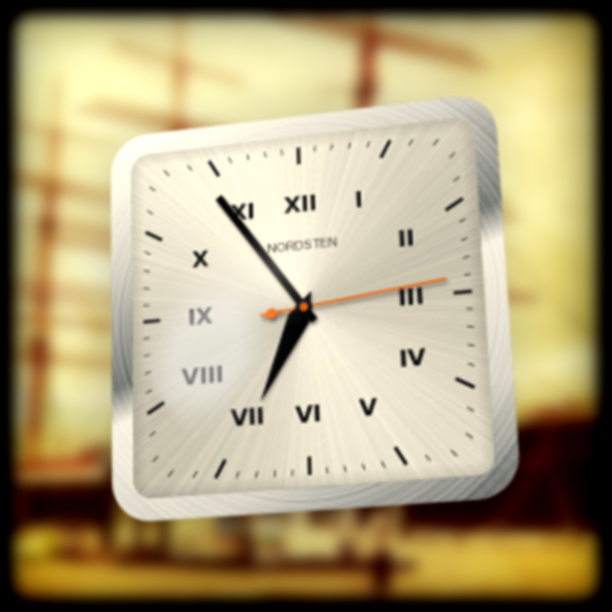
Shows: h=6 m=54 s=14
